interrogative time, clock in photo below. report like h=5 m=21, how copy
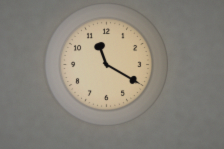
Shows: h=11 m=20
